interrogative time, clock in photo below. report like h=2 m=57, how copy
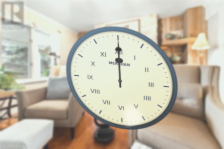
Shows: h=12 m=0
